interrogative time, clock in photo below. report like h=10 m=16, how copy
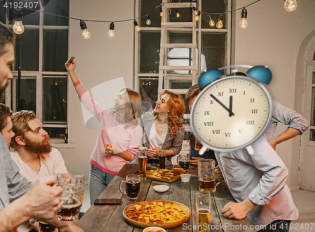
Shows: h=11 m=52
